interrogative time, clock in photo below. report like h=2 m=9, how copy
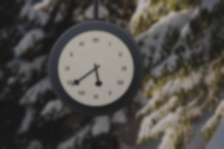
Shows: h=5 m=39
